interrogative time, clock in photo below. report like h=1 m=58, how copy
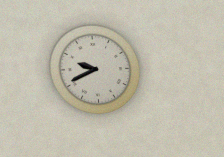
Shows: h=9 m=41
